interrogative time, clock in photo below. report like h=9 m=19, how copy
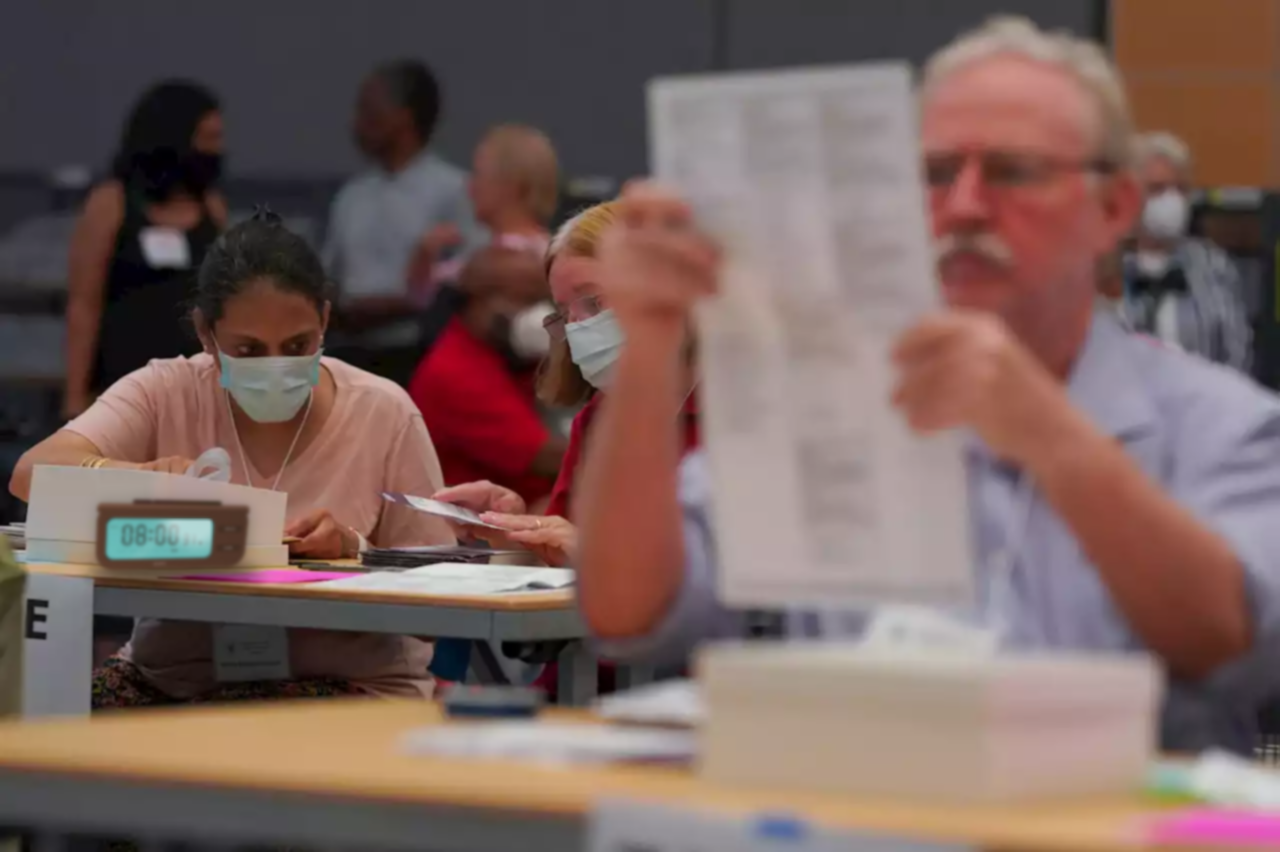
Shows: h=8 m=0
